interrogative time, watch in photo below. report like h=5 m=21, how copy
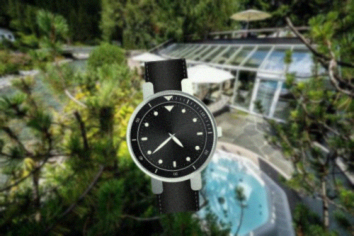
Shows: h=4 m=39
